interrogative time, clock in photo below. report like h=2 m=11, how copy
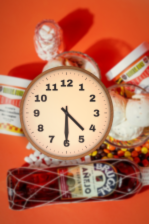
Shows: h=4 m=30
